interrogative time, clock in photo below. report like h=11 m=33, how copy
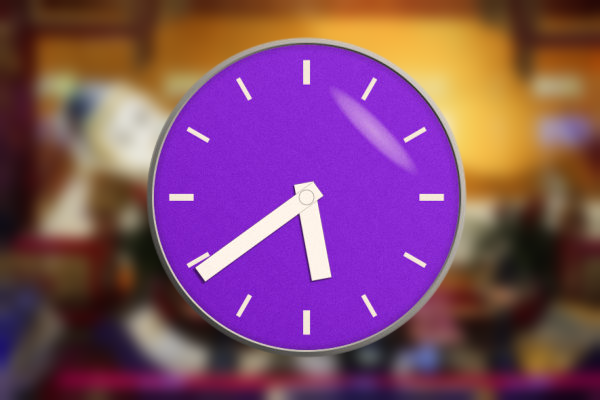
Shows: h=5 m=39
